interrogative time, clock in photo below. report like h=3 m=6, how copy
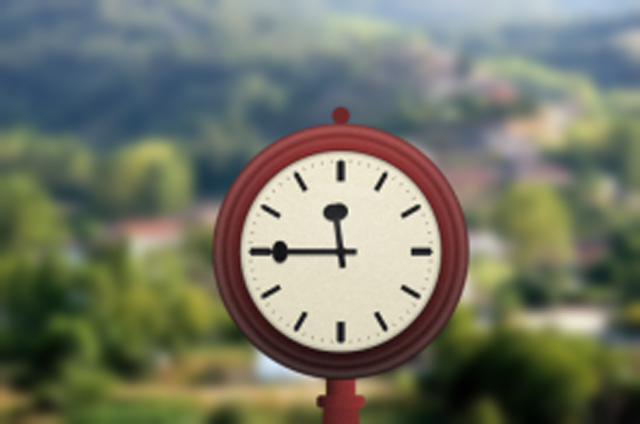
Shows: h=11 m=45
